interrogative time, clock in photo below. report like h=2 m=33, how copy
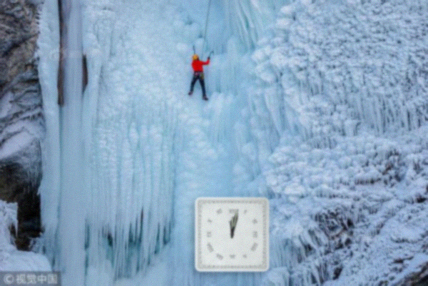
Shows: h=12 m=2
